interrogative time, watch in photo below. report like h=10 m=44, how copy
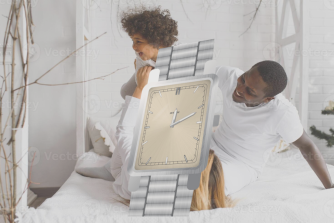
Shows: h=12 m=11
